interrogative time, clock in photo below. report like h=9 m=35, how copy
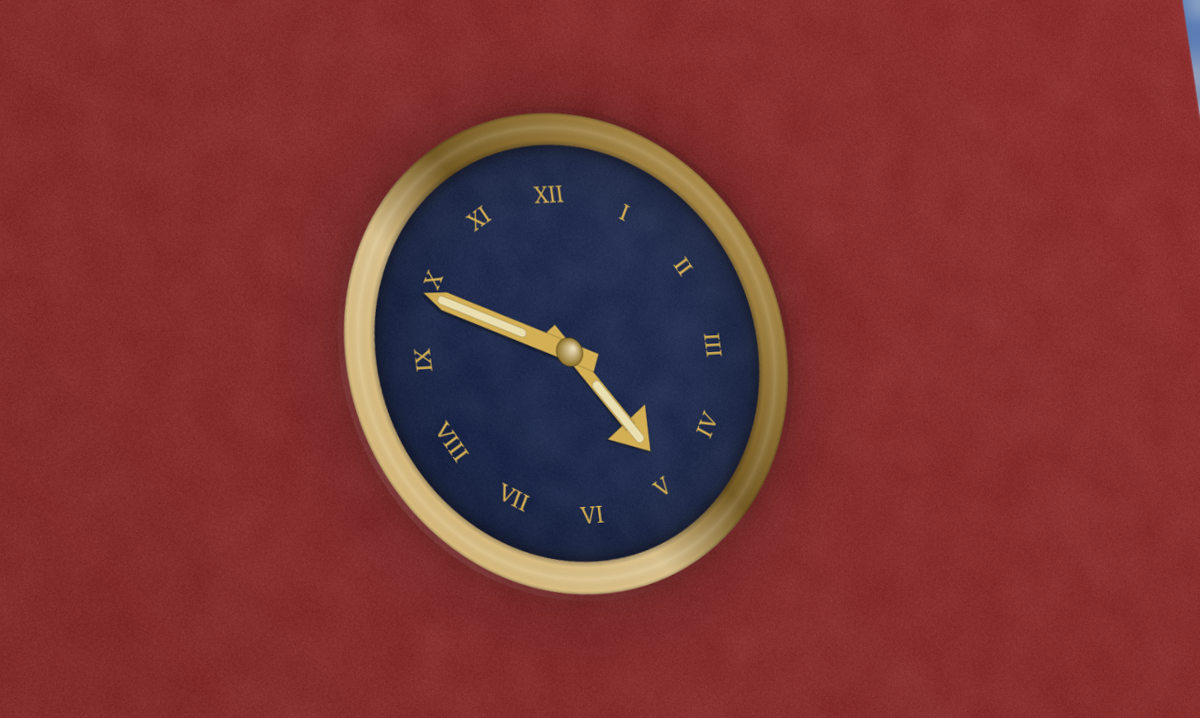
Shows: h=4 m=49
